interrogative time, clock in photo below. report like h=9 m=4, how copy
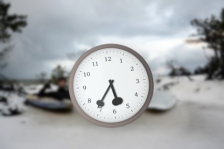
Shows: h=5 m=36
